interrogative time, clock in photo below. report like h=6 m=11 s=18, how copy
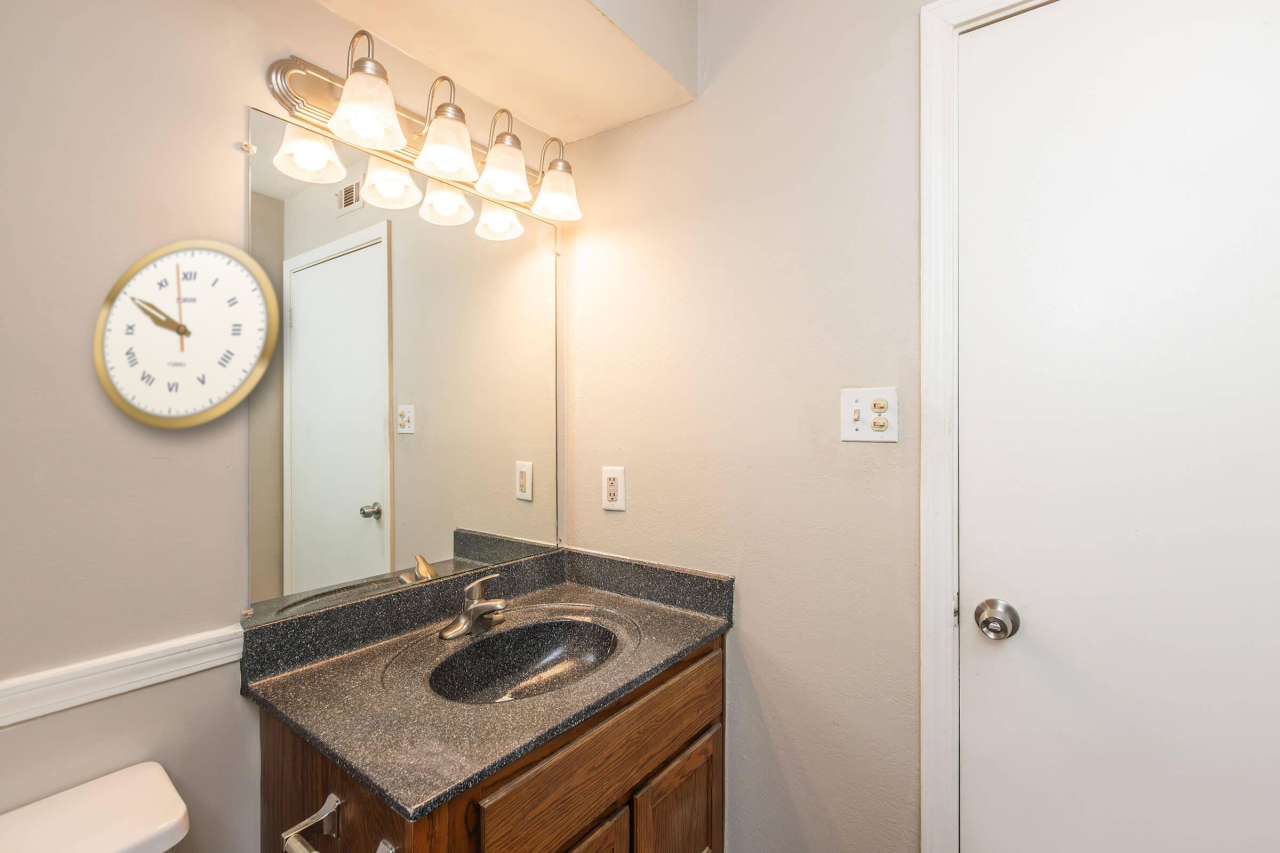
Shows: h=9 m=49 s=58
